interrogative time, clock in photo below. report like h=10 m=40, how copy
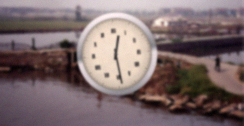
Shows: h=12 m=29
